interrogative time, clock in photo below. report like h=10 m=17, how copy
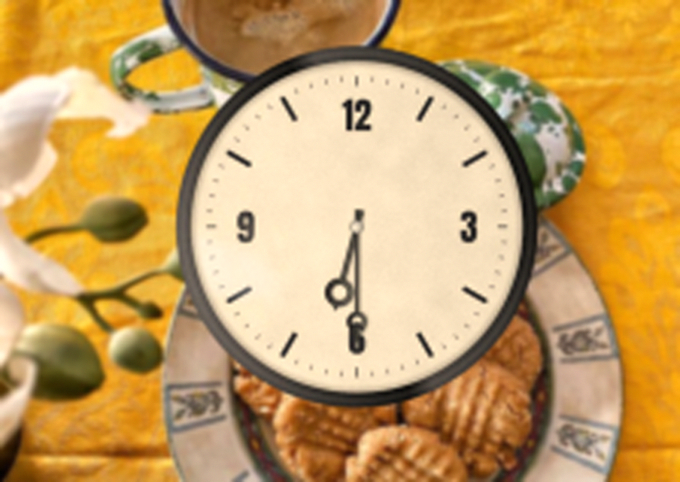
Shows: h=6 m=30
